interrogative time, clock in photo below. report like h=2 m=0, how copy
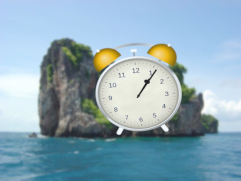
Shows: h=1 m=6
